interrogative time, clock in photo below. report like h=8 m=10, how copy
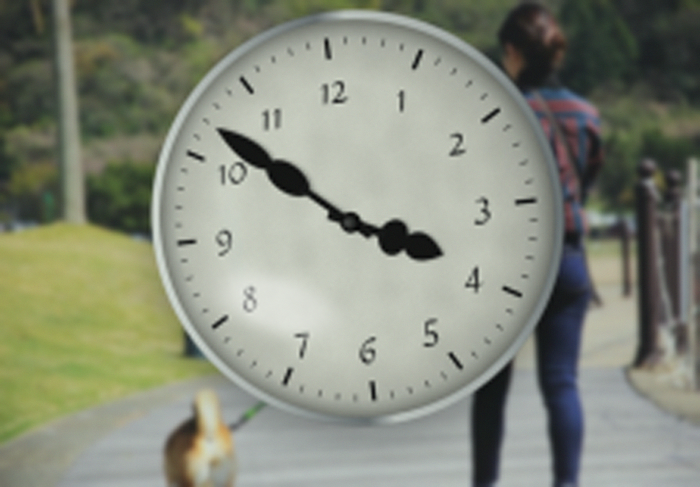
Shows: h=3 m=52
